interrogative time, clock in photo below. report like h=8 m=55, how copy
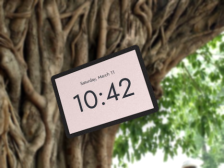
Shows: h=10 m=42
